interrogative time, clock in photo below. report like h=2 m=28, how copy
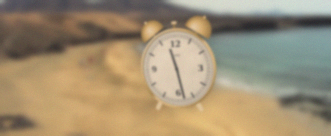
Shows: h=11 m=28
